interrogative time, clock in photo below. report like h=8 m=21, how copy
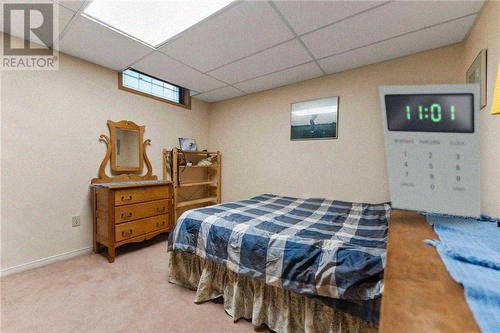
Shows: h=11 m=1
